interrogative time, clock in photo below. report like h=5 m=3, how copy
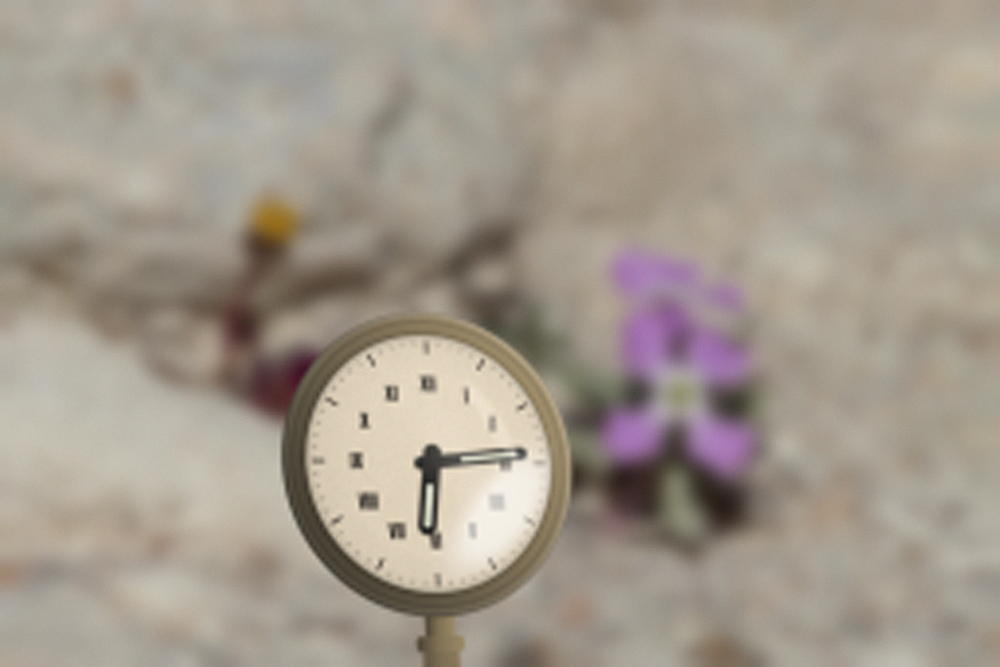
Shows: h=6 m=14
